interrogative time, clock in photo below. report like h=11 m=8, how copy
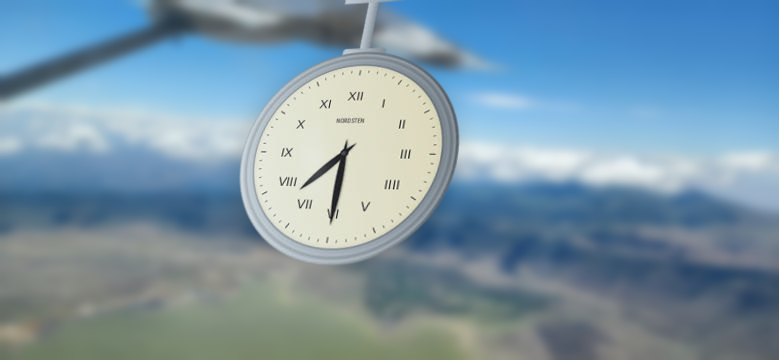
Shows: h=7 m=30
